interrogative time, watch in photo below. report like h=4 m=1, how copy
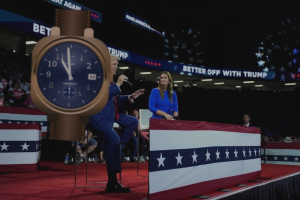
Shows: h=10 m=59
